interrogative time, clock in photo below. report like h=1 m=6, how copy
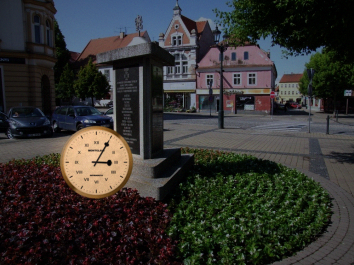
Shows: h=3 m=5
